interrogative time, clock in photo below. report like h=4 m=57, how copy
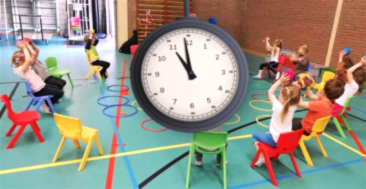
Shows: h=10 m=59
